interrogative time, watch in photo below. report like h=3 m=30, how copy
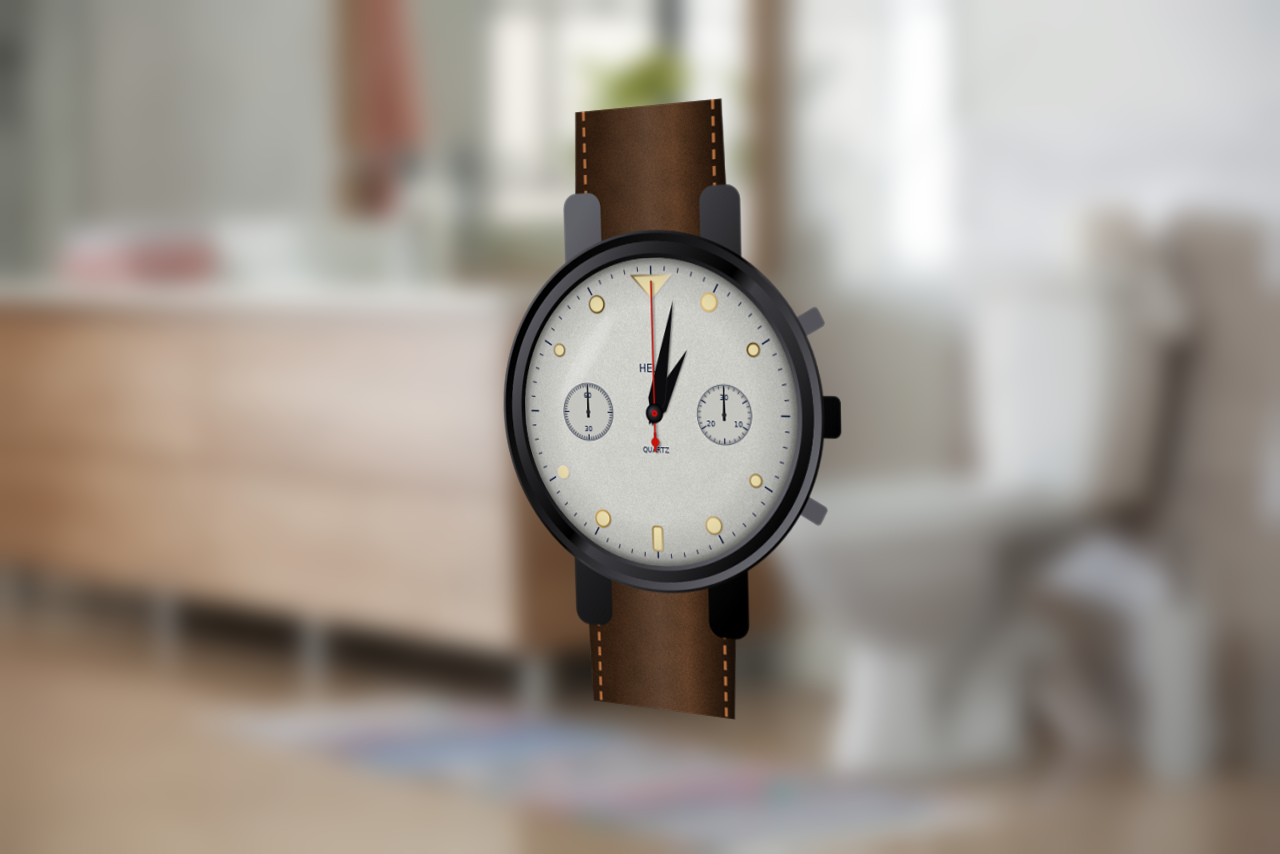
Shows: h=1 m=2
